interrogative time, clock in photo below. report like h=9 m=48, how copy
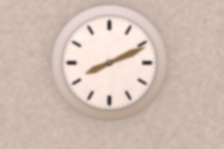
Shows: h=8 m=11
